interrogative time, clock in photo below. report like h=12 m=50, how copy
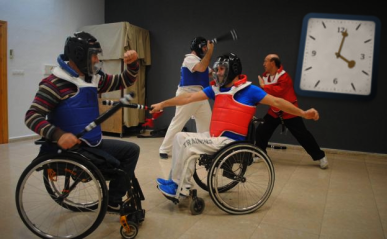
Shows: h=4 m=2
